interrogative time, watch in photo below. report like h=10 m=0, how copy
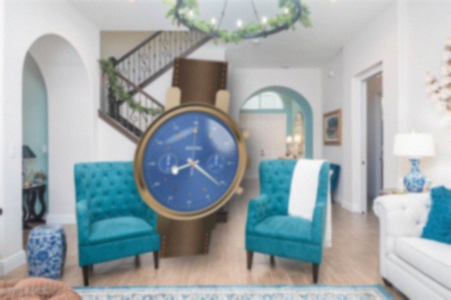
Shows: h=8 m=21
